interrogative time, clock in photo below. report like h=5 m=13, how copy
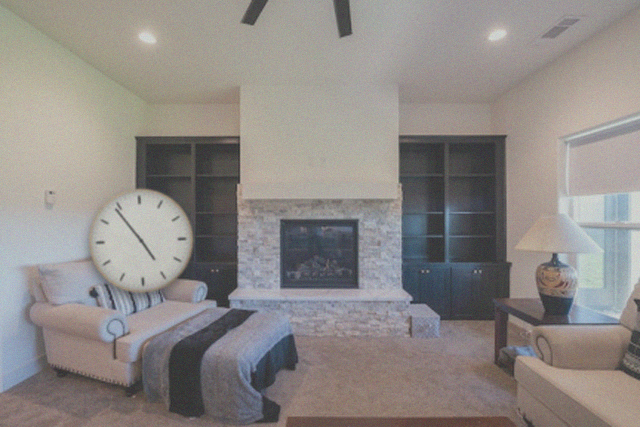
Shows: h=4 m=54
